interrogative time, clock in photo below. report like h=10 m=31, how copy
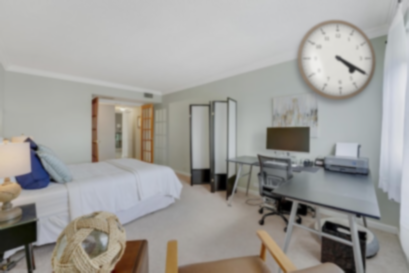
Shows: h=4 m=20
